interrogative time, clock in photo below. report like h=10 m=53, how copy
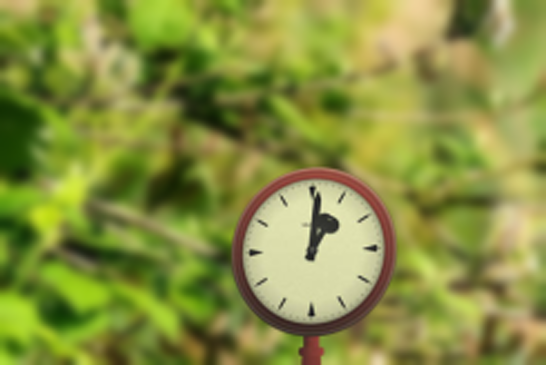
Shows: h=1 m=1
